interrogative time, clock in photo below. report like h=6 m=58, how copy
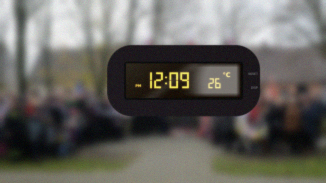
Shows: h=12 m=9
